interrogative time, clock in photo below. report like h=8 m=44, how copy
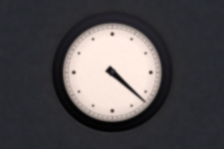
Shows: h=4 m=22
